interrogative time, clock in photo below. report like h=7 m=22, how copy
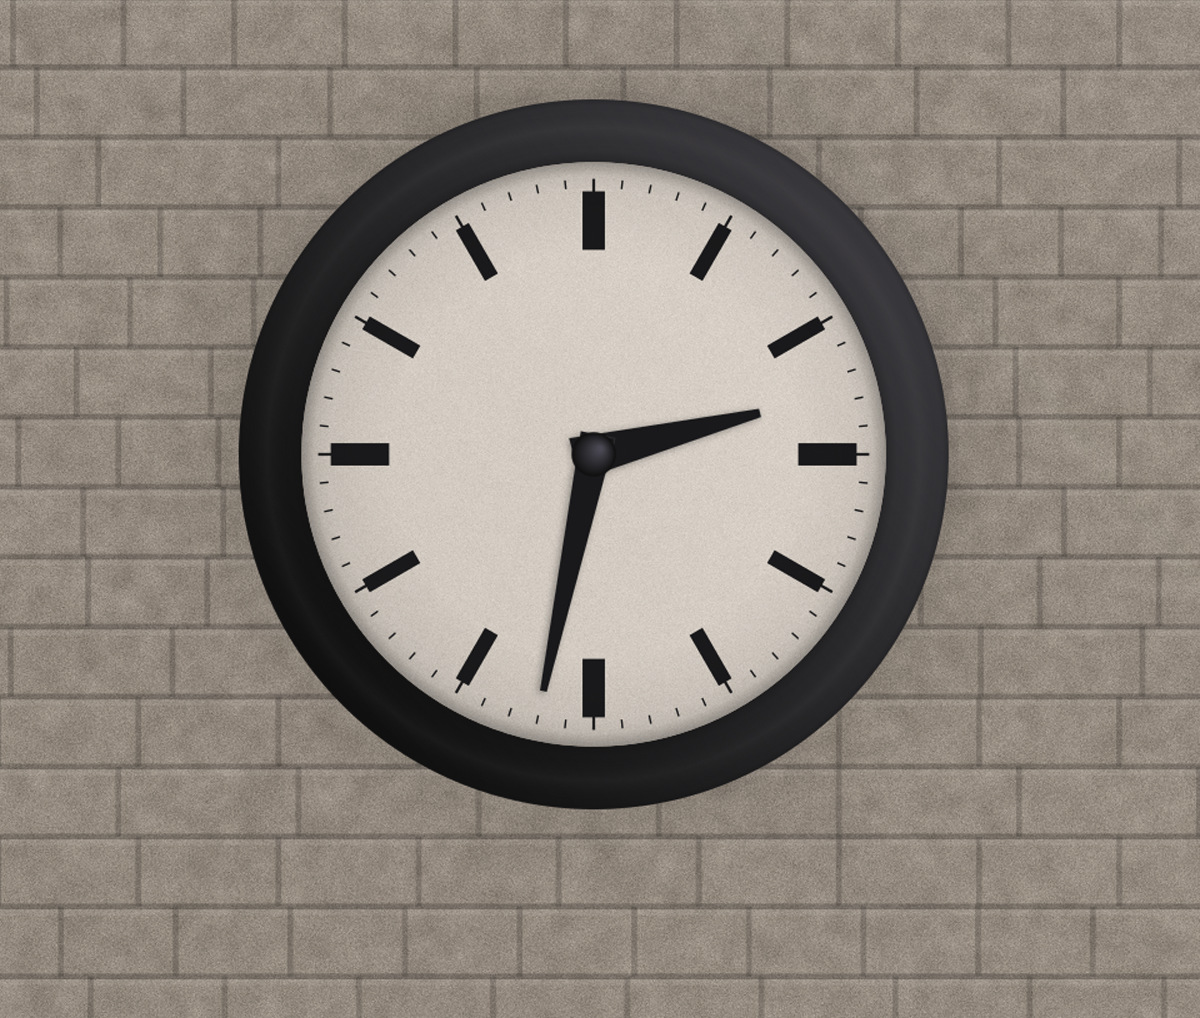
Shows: h=2 m=32
